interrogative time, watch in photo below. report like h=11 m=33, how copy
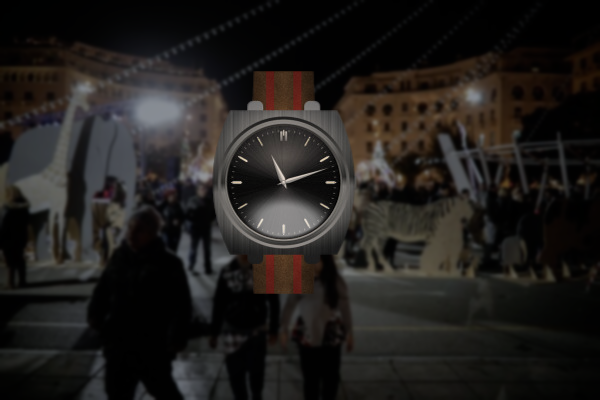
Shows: h=11 m=12
